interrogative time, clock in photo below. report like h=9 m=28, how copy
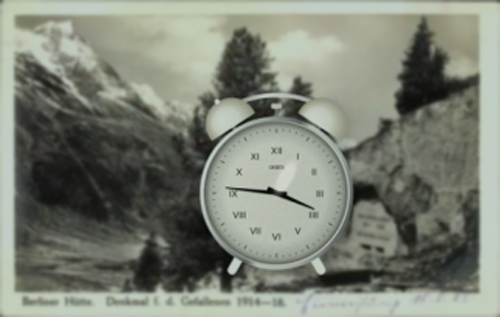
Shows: h=3 m=46
